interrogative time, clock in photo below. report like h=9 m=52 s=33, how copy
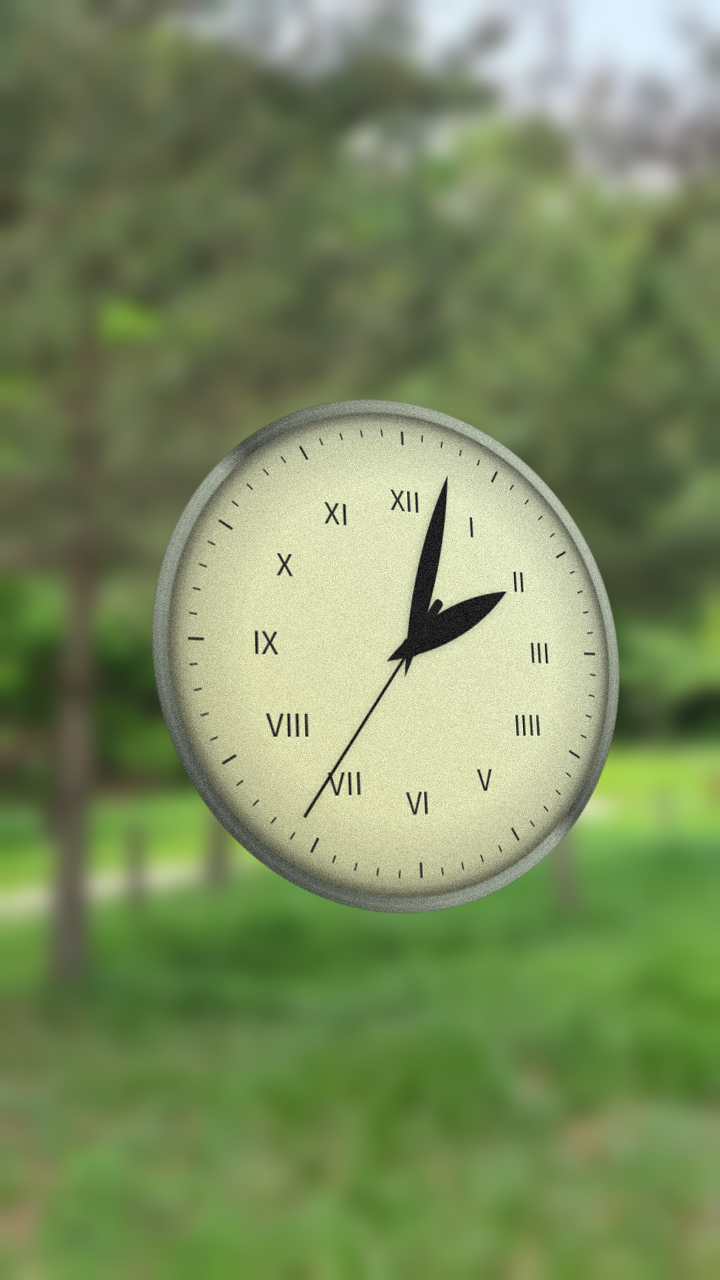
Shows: h=2 m=2 s=36
